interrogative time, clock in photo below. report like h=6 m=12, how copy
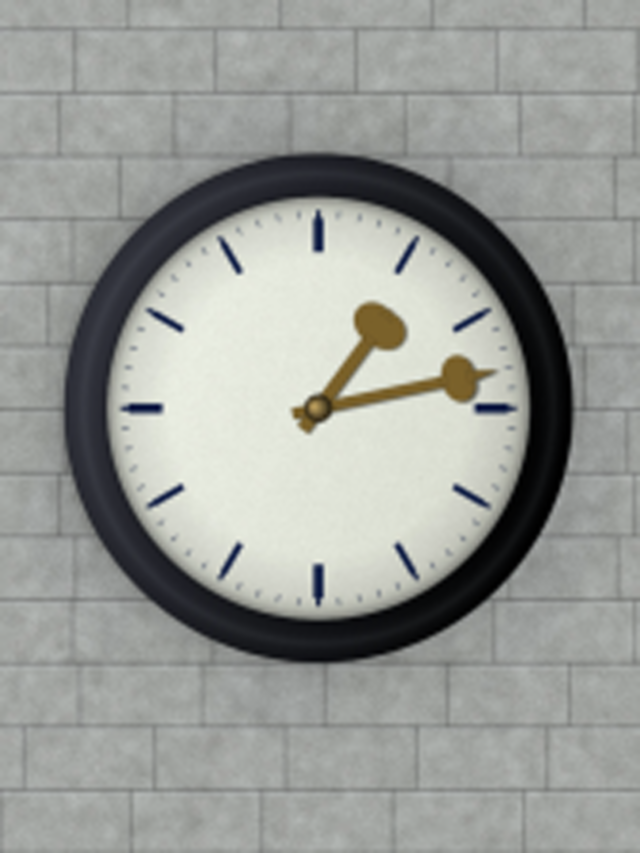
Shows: h=1 m=13
